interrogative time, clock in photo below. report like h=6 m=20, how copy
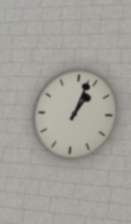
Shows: h=1 m=3
